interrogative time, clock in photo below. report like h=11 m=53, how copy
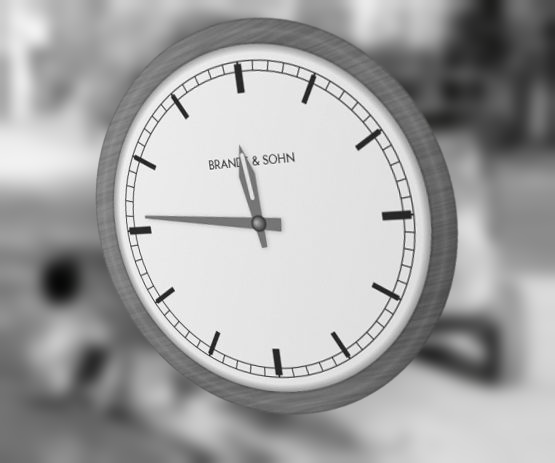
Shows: h=11 m=46
